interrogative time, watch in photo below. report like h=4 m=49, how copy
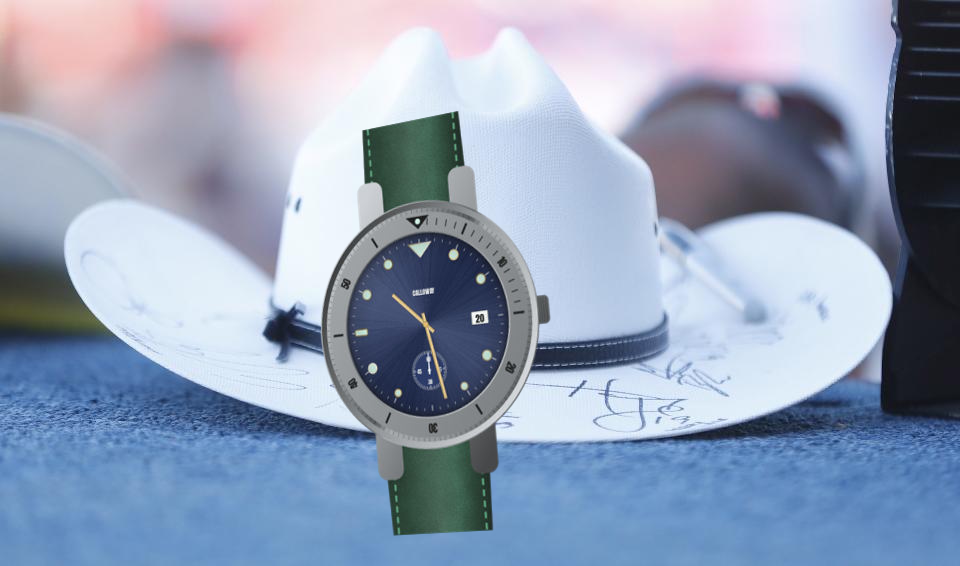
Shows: h=10 m=28
